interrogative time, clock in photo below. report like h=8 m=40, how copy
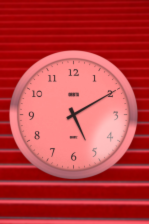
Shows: h=5 m=10
